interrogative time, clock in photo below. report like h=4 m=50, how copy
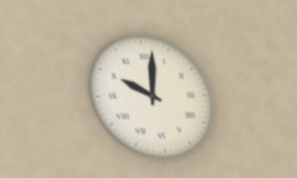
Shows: h=10 m=2
